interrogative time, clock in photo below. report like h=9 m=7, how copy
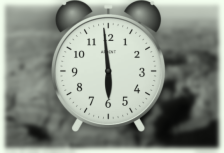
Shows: h=5 m=59
